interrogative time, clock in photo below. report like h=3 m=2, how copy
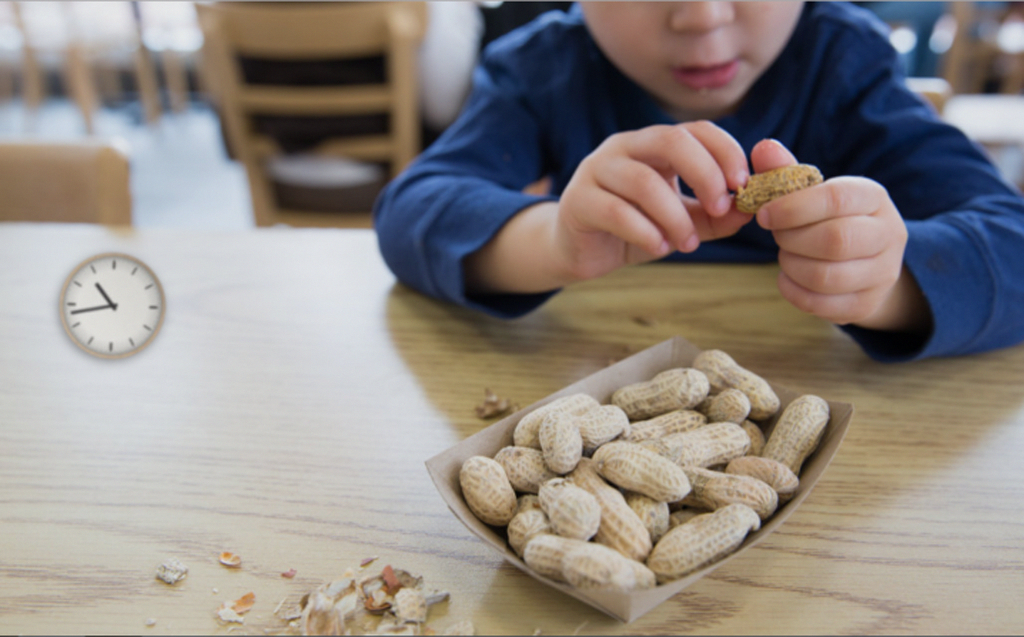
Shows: h=10 m=43
